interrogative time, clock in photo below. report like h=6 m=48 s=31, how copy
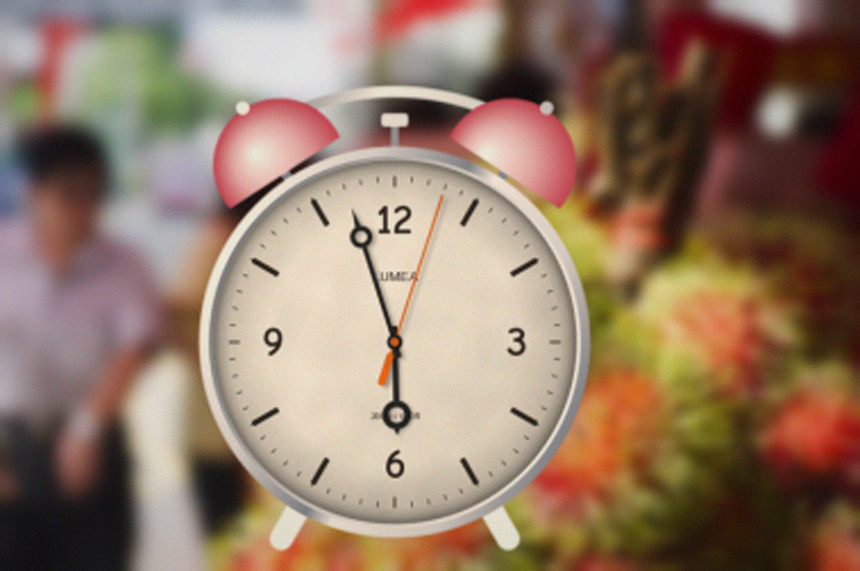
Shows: h=5 m=57 s=3
